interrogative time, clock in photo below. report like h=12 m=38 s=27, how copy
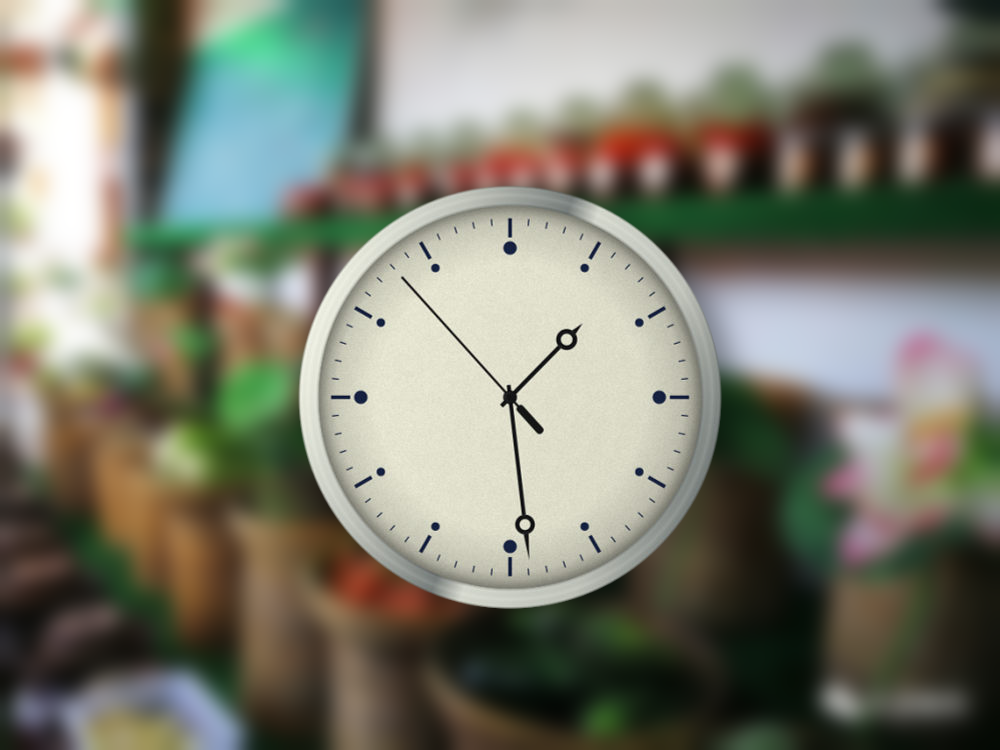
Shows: h=1 m=28 s=53
